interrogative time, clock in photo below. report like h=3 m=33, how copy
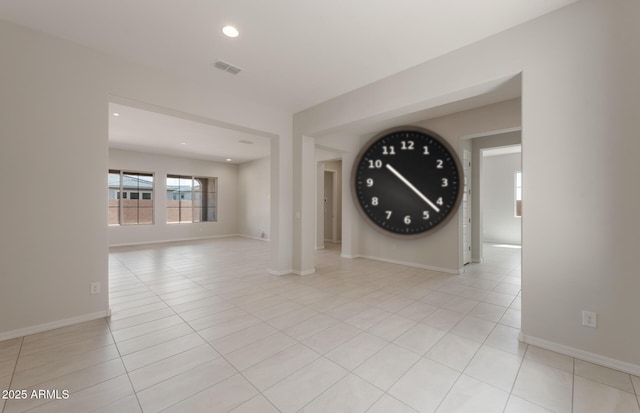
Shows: h=10 m=22
